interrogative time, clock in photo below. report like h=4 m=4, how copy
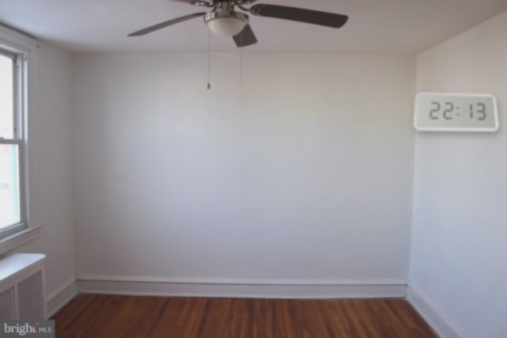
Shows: h=22 m=13
